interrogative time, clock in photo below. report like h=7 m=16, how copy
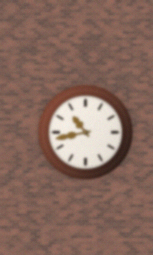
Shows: h=10 m=43
